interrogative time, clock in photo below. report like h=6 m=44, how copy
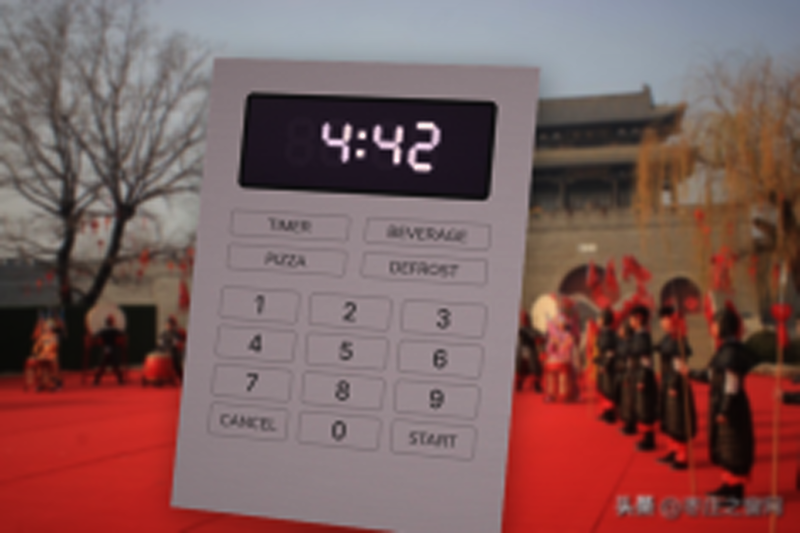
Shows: h=4 m=42
